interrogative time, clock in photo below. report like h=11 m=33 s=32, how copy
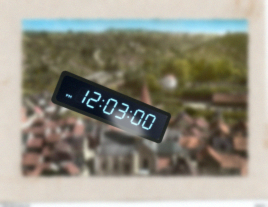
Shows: h=12 m=3 s=0
